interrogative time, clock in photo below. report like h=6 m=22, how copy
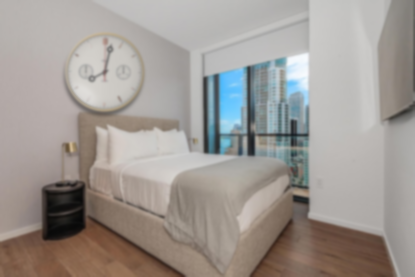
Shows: h=8 m=2
